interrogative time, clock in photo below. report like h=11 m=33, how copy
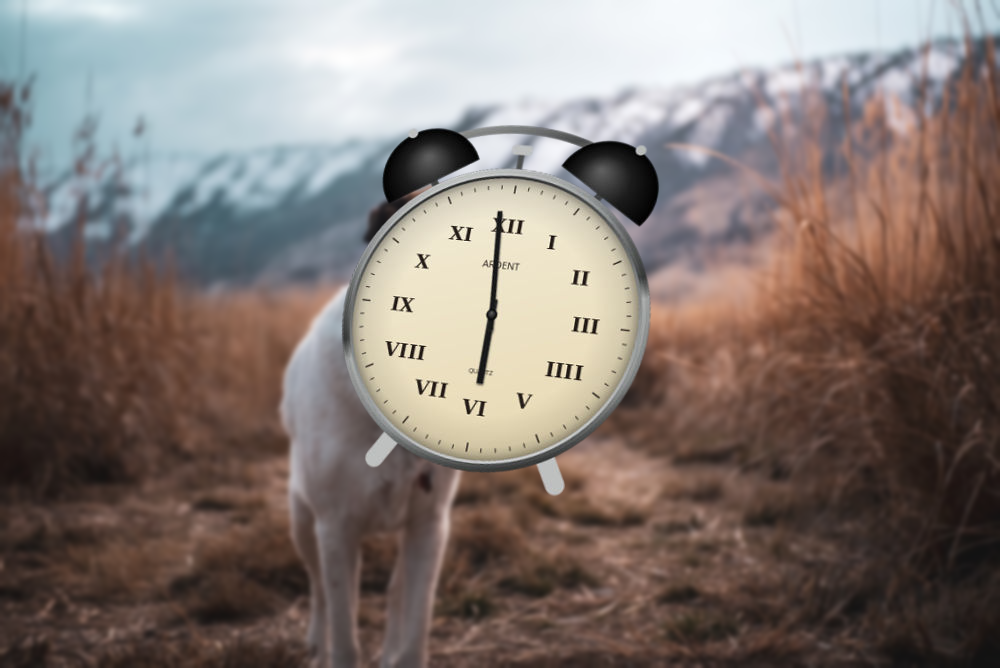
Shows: h=5 m=59
